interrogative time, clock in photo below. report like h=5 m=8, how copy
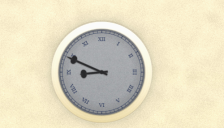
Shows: h=8 m=49
